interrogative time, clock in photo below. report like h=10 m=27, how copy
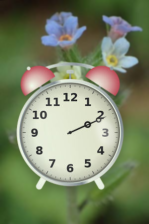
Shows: h=2 m=11
